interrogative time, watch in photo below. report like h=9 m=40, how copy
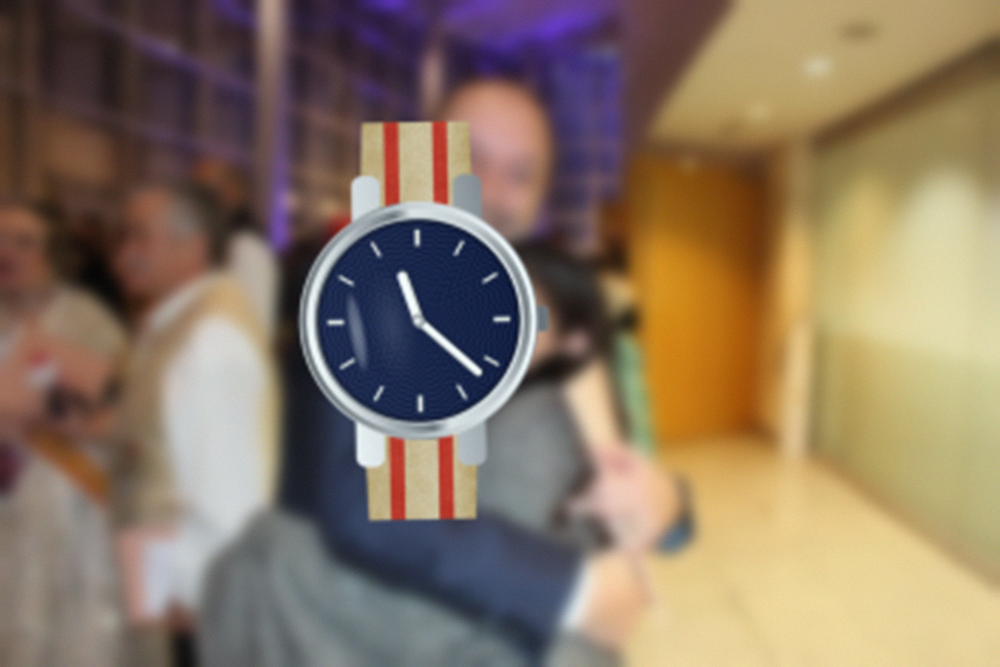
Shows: h=11 m=22
